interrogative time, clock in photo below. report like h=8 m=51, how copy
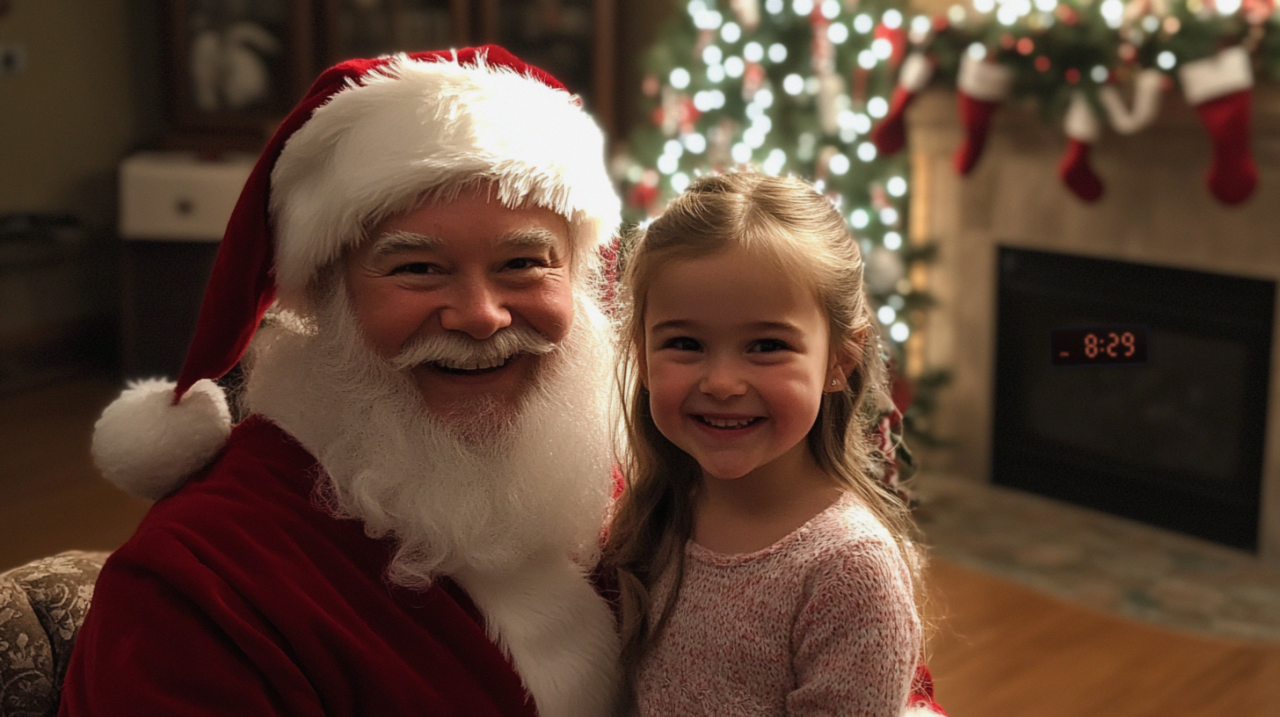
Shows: h=8 m=29
